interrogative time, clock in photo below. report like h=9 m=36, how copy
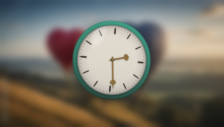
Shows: h=2 m=29
